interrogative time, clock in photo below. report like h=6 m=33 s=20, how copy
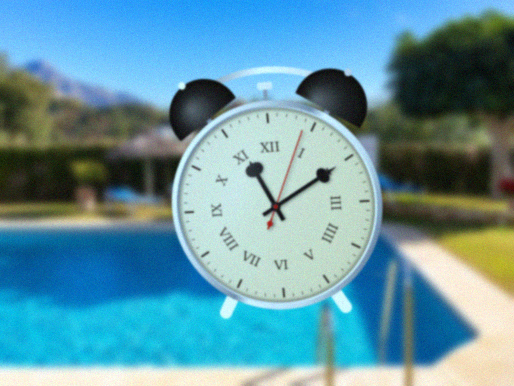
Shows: h=11 m=10 s=4
